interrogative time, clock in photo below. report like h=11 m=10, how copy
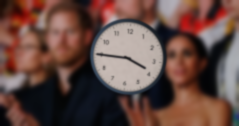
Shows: h=3 m=45
